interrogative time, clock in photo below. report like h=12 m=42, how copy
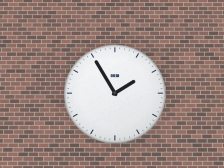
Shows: h=1 m=55
